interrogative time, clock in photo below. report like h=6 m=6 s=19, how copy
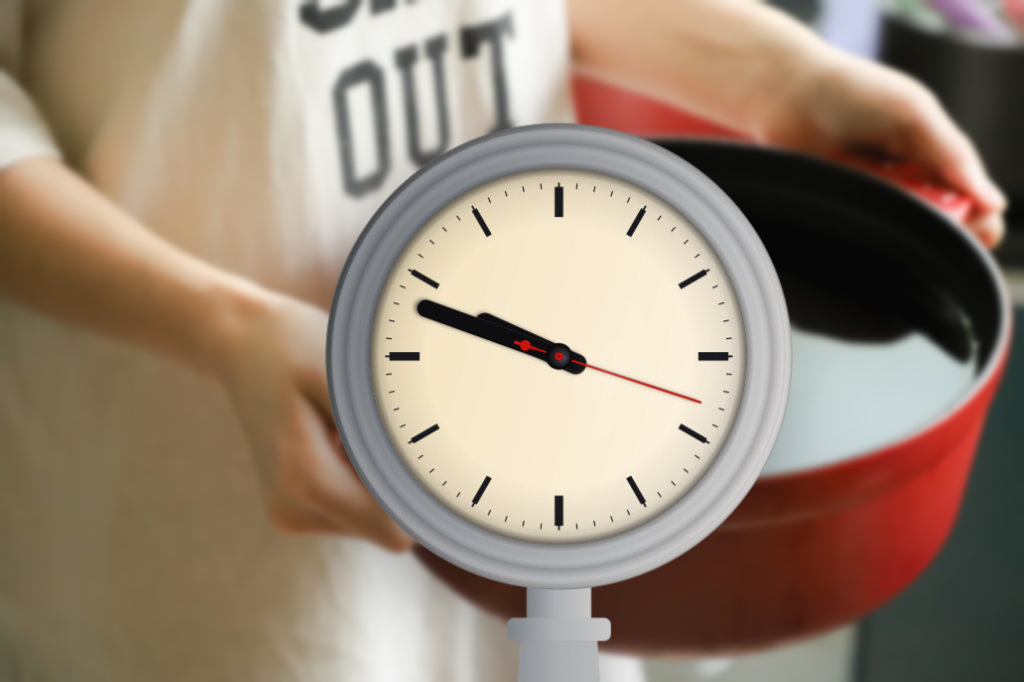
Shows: h=9 m=48 s=18
